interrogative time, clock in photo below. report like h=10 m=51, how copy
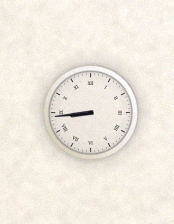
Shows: h=8 m=44
